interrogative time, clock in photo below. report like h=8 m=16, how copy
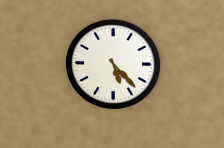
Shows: h=5 m=23
